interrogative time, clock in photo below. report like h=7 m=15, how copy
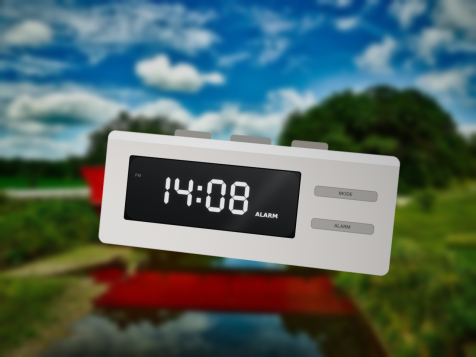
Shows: h=14 m=8
